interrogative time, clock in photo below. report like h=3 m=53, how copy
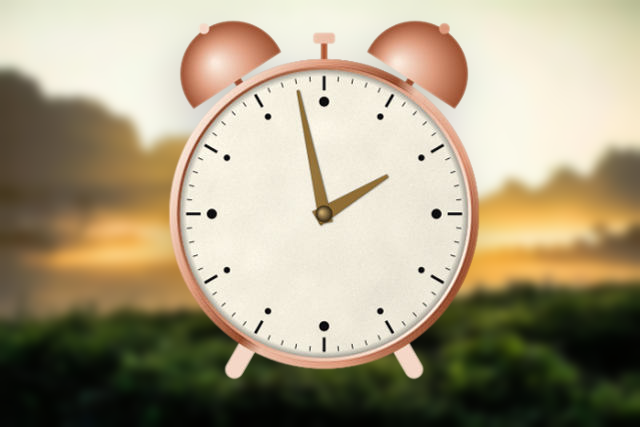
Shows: h=1 m=58
